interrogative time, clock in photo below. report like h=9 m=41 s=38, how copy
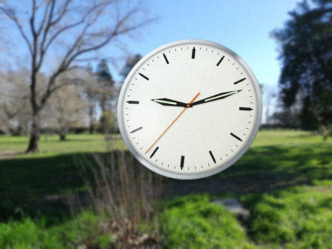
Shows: h=9 m=11 s=36
